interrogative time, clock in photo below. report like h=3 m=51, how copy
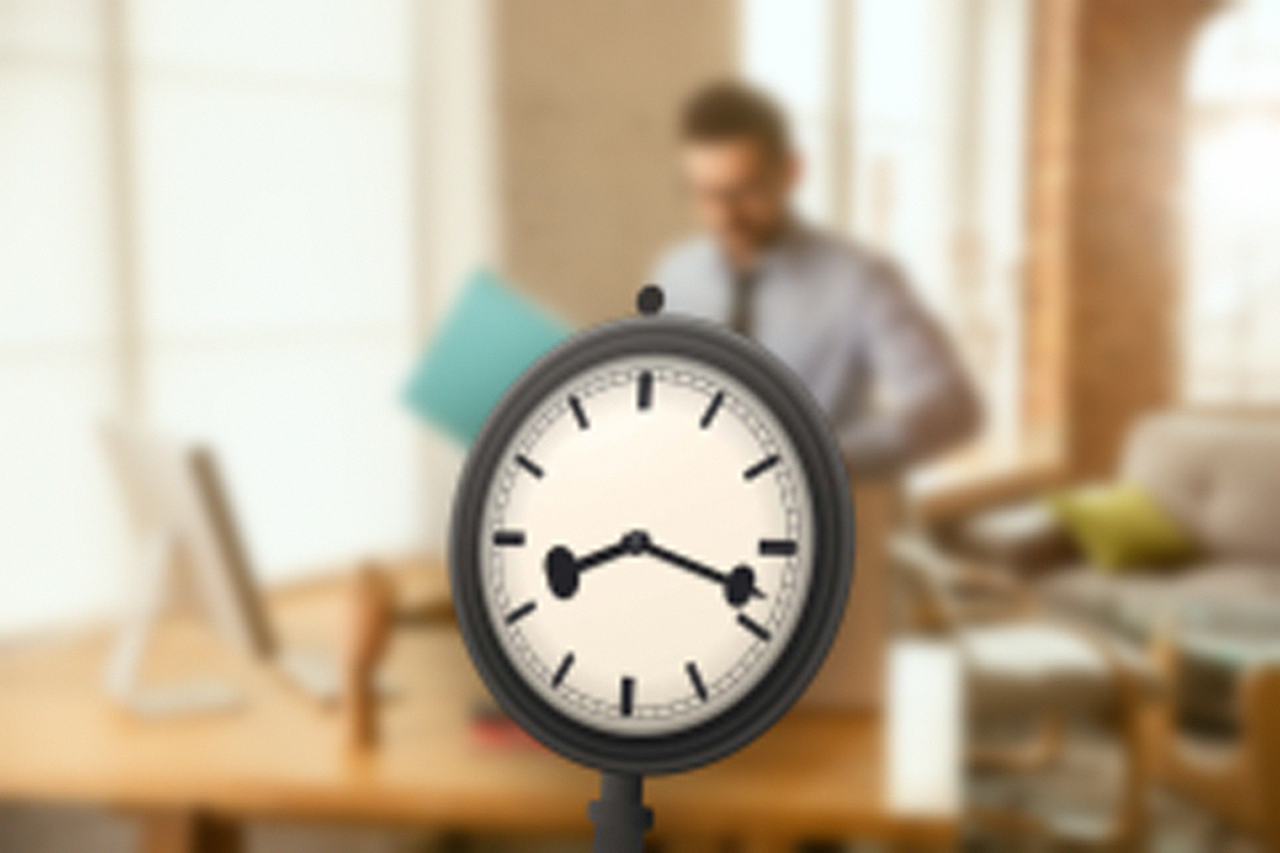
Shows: h=8 m=18
